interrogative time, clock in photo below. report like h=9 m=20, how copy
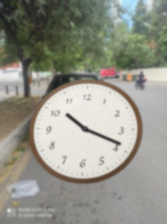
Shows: h=10 m=19
